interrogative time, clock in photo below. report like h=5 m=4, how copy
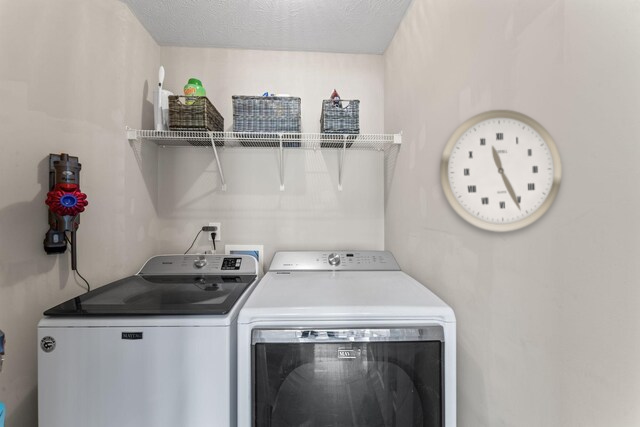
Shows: h=11 m=26
